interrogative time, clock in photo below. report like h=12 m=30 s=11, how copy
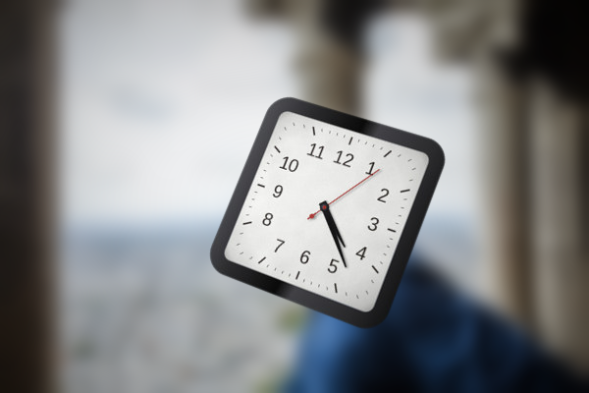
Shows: h=4 m=23 s=6
